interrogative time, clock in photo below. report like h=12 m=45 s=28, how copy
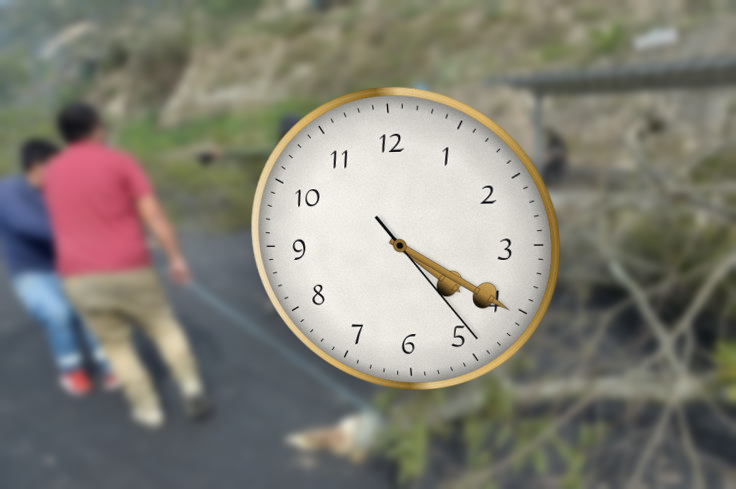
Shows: h=4 m=20 s=24
